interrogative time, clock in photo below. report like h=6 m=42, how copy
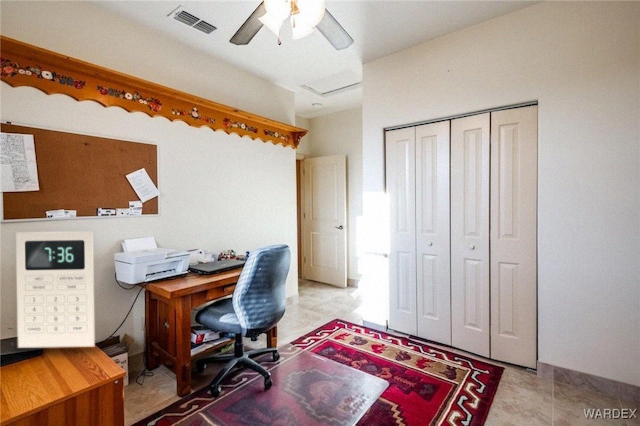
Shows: h=7 m=36
